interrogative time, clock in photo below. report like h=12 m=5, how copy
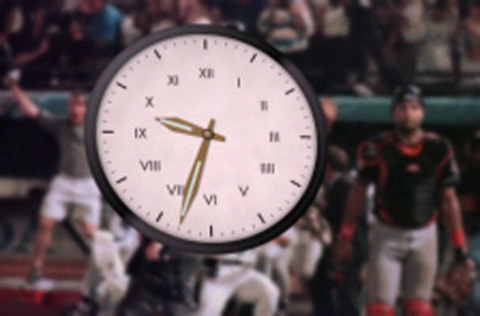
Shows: h=9 m=33
